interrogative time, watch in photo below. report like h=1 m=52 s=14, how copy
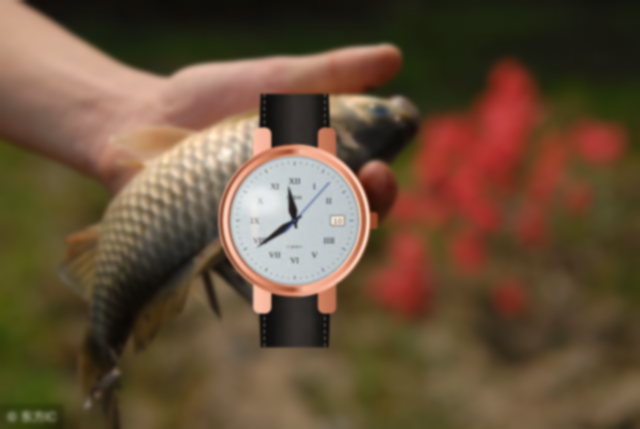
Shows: h=11 m=39 s=7
